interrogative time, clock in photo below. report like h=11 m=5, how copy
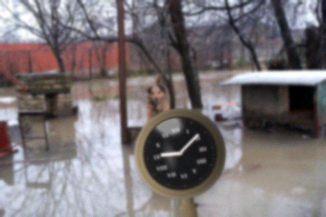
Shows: h=9 m=9
